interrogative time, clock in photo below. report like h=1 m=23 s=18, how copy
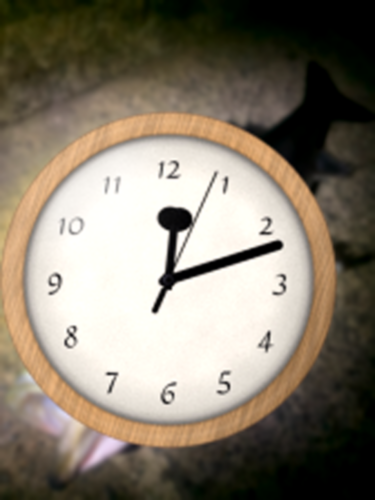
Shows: h=12 m=12 s=4
